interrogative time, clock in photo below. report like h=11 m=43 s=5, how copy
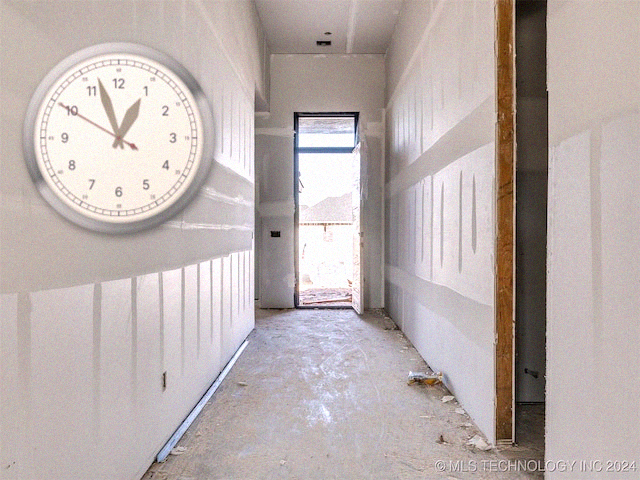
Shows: h=12 m=56 s=50
